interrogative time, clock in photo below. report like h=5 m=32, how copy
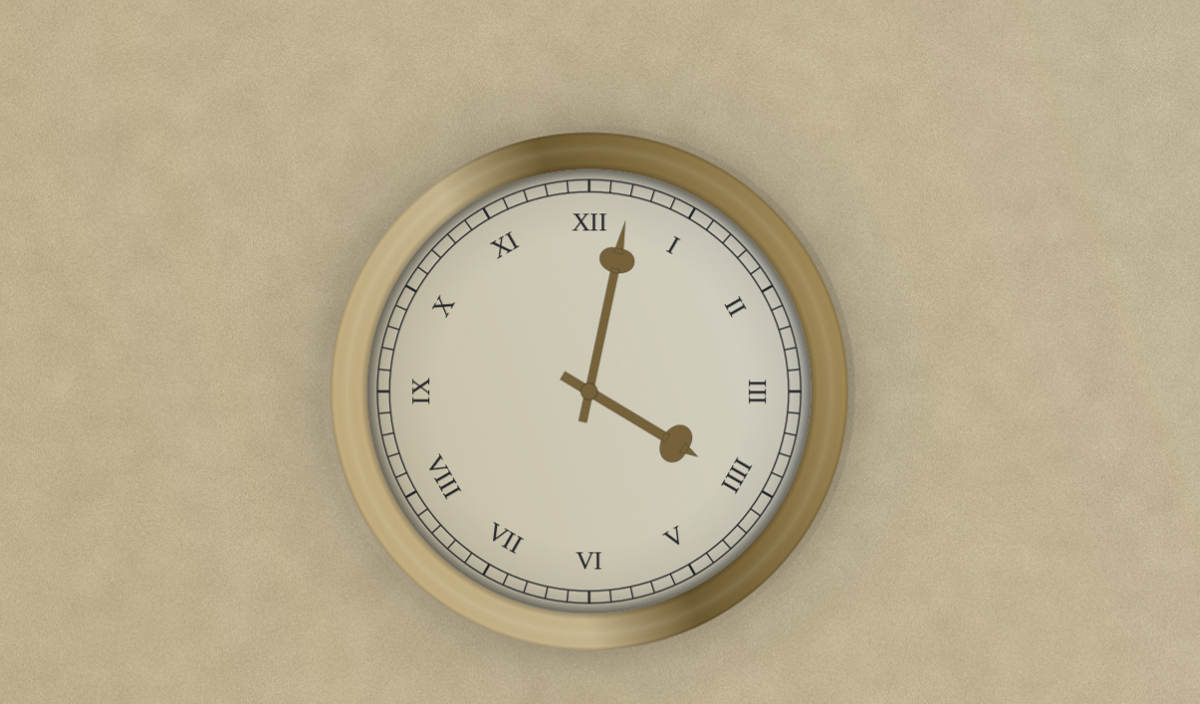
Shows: h=4 m=2
